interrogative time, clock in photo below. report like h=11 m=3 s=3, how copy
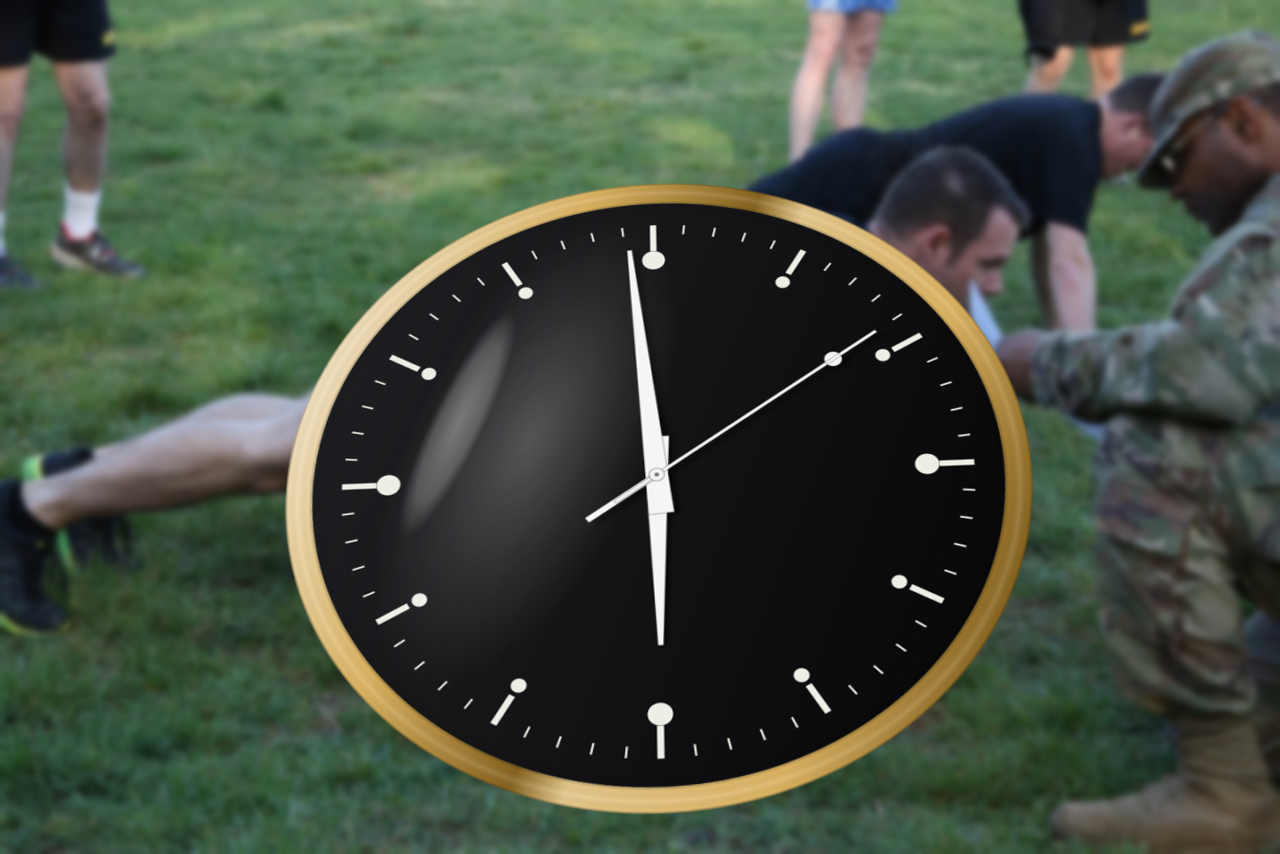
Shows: h=5 m=59 s=9
